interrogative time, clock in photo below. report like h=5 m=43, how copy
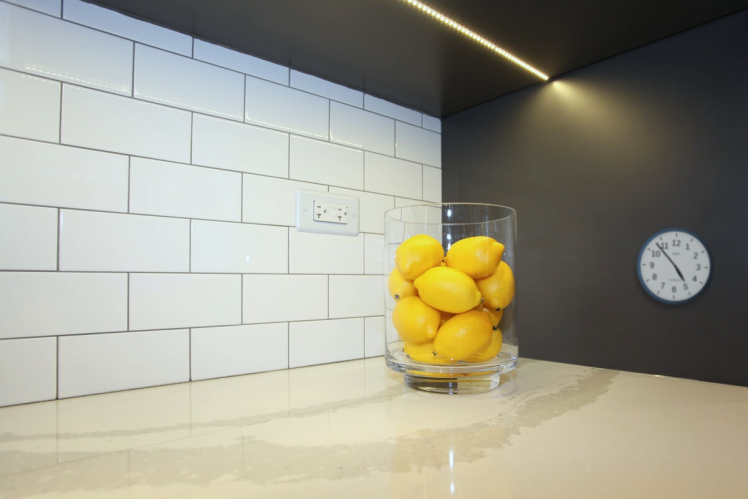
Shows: h=4 m=53
